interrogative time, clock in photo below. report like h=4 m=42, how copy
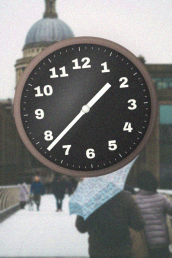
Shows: h=1 m=38
